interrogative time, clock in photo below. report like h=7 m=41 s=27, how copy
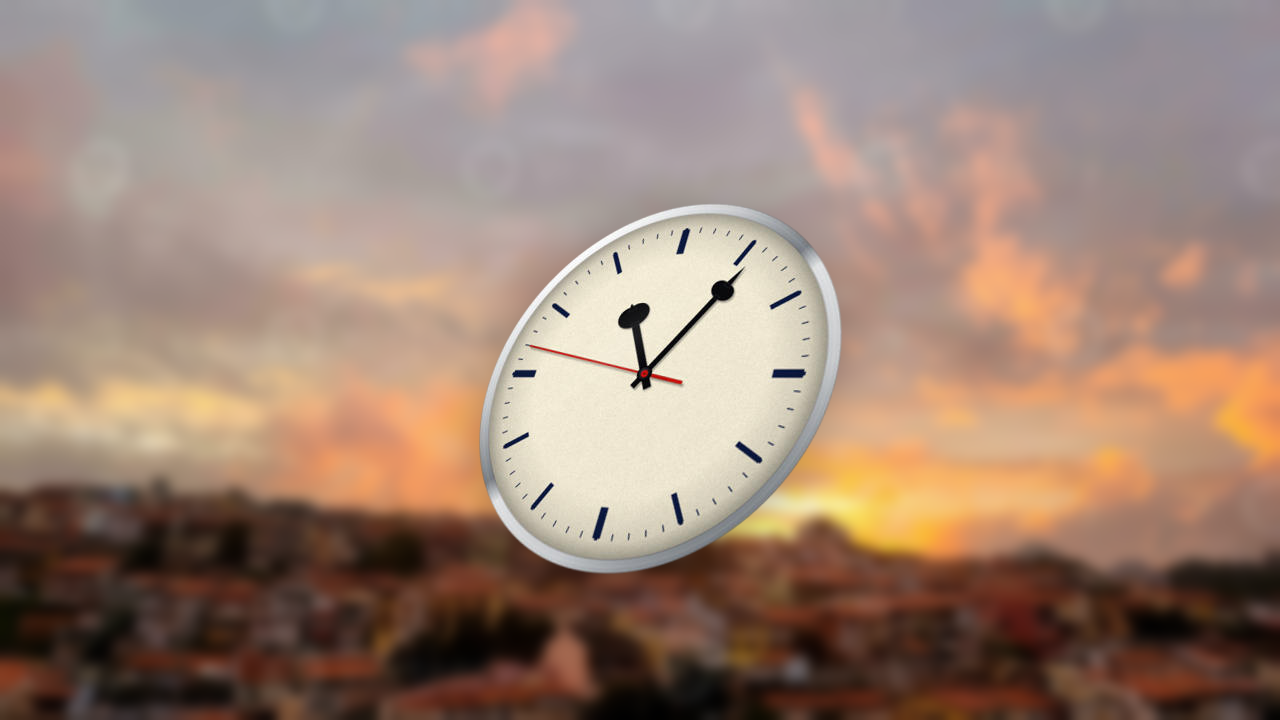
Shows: h=11 m=5 s=47
